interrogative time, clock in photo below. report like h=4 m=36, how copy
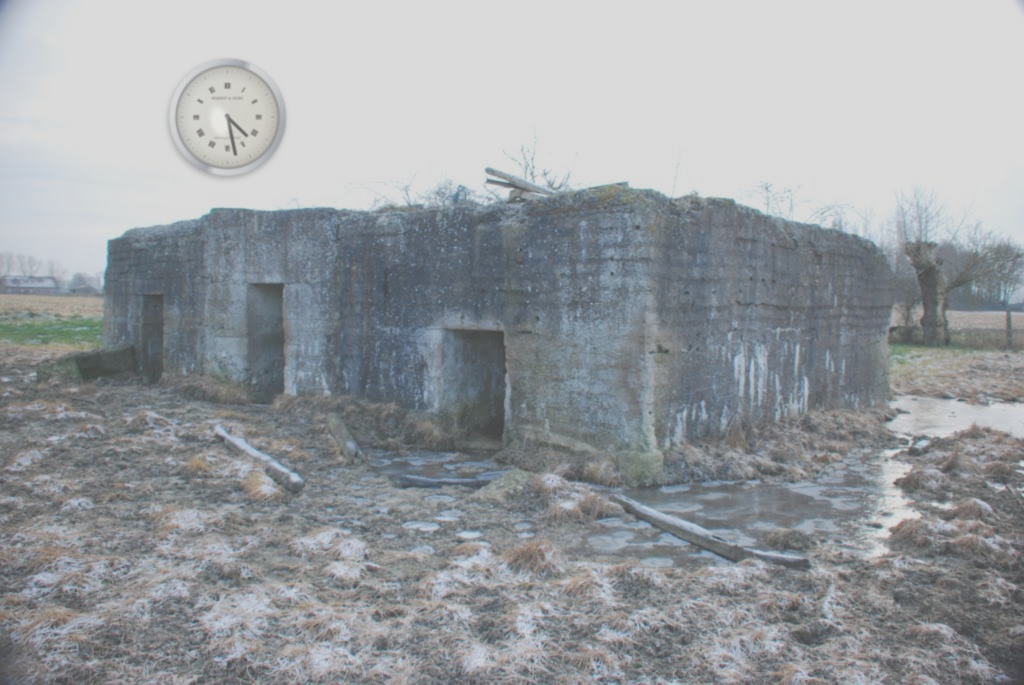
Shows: h=4 m=28
